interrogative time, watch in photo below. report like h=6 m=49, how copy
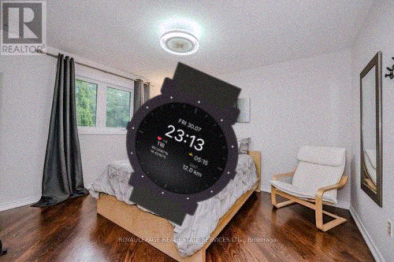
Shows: h=23 m=13
